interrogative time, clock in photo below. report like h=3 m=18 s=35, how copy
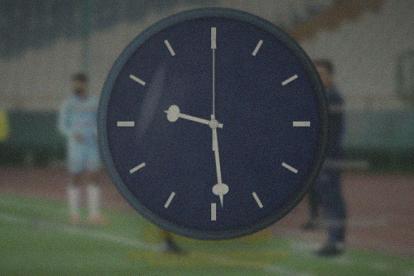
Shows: h=9 m=29 s=0
